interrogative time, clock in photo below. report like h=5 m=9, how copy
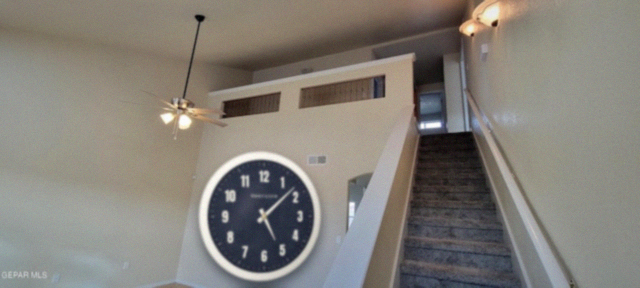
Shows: h=5 m=8
